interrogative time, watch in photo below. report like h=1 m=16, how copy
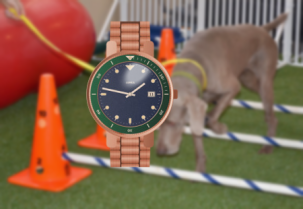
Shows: h=1 m=47
